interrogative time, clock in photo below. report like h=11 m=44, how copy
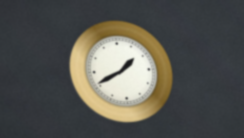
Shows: h=1 m=41
